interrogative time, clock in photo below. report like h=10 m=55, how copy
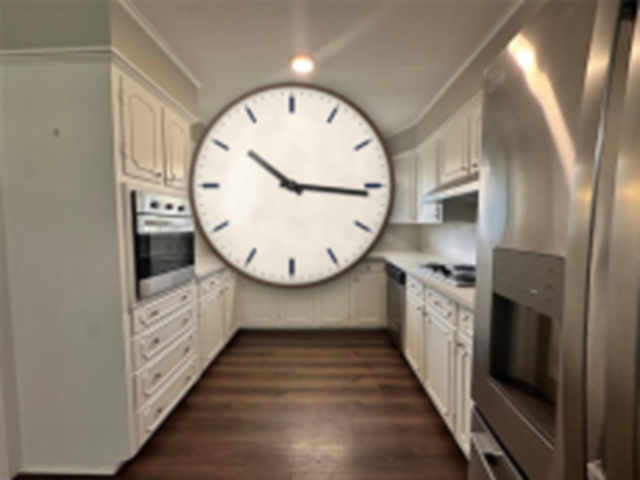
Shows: h=10 m=16
